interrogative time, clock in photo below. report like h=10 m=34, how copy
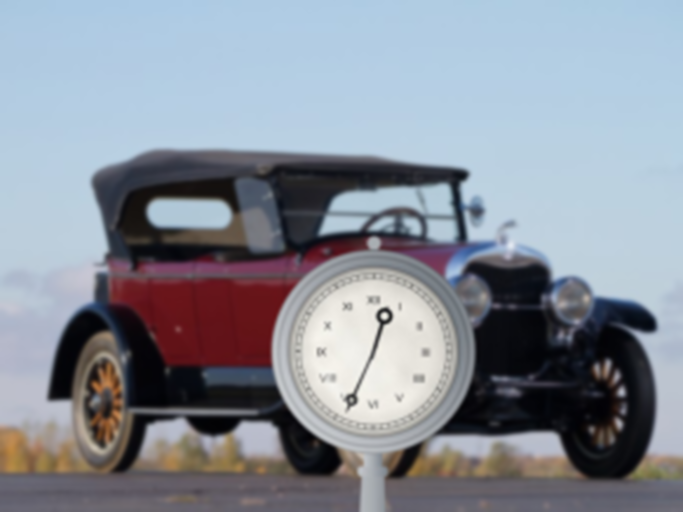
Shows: h=12 m=34
